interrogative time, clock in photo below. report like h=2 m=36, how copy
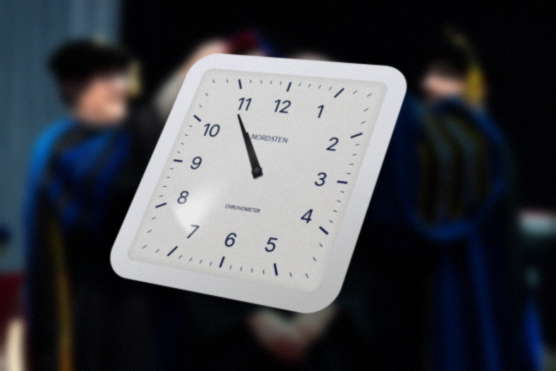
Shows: h=10 m=54
